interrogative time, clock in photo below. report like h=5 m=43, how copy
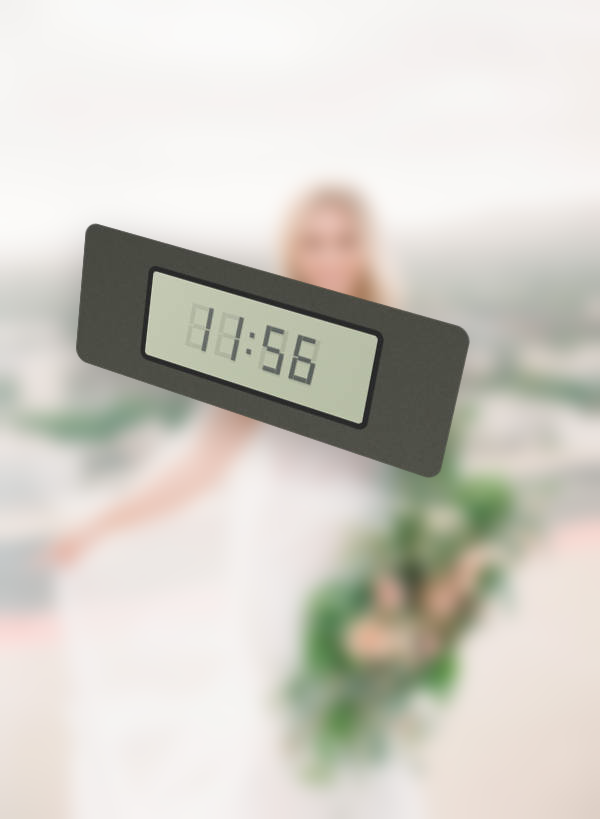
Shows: h=11 m=56
